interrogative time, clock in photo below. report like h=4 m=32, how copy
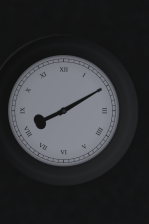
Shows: h=8 m=10
